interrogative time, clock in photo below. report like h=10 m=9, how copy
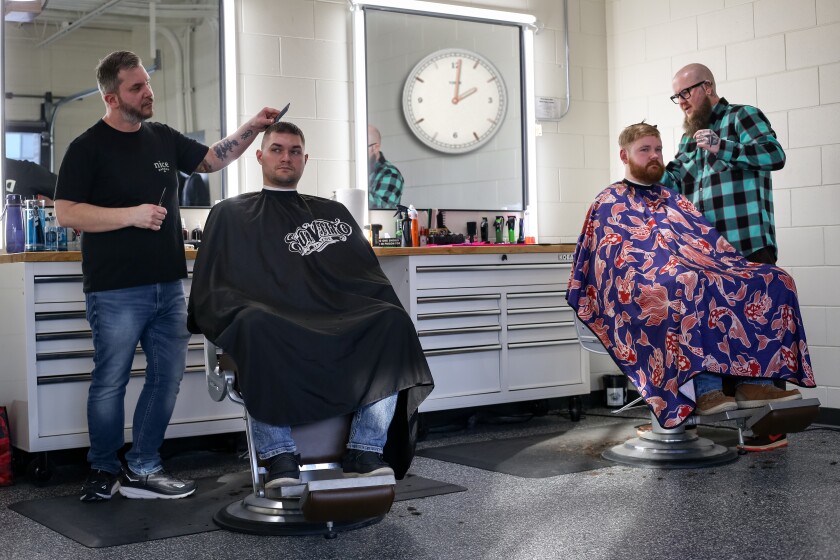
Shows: h=2 m=1
